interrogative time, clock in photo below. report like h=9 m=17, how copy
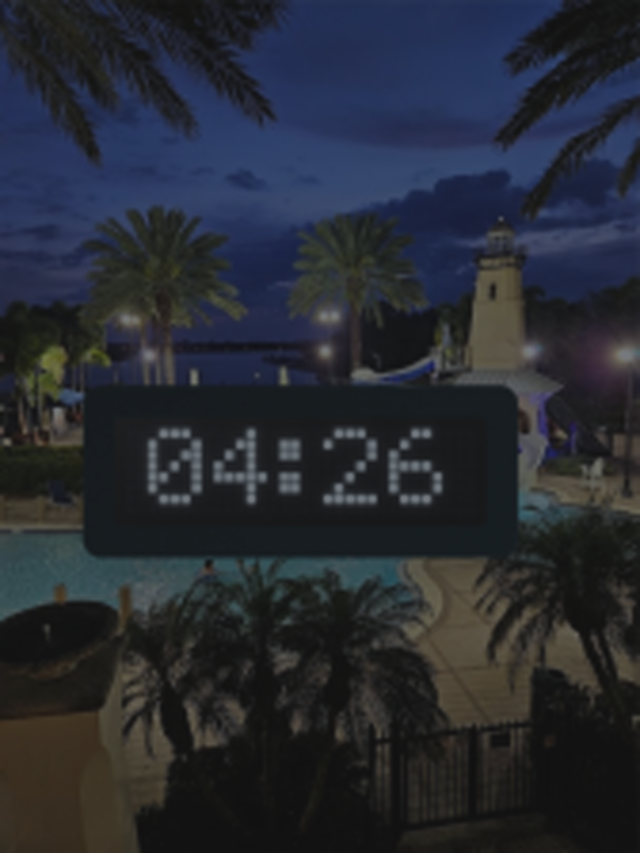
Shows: h=4 m=26
